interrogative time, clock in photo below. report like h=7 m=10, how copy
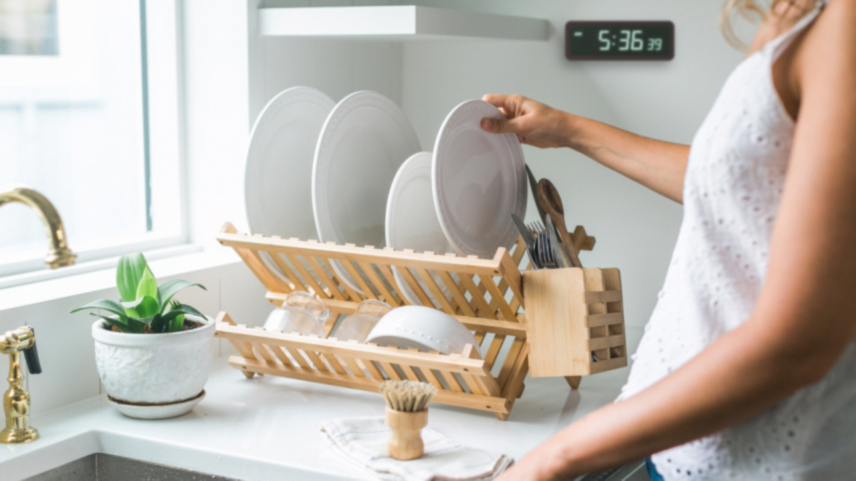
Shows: h=5 m=36
